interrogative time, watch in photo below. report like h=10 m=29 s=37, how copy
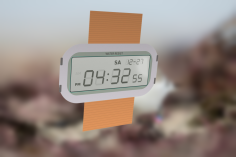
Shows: h=4 m=32 s=55
